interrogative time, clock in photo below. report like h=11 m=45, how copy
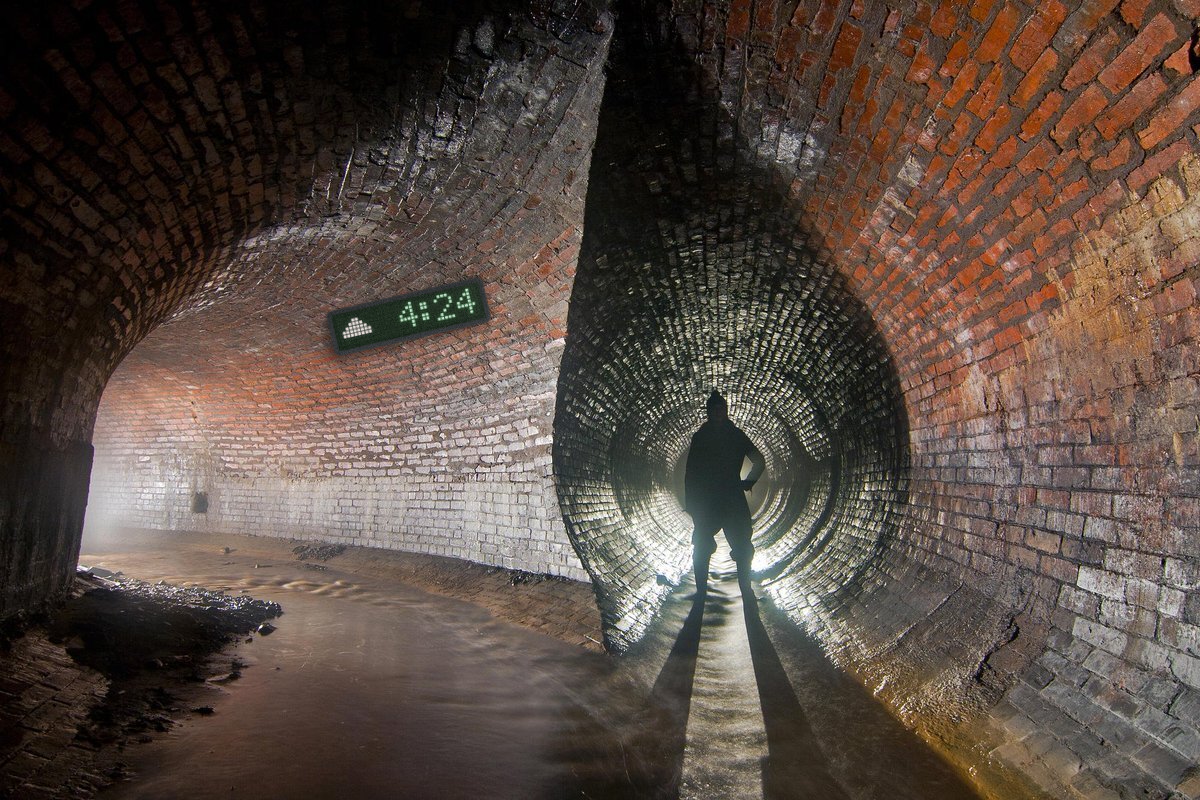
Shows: h=4 m=24
